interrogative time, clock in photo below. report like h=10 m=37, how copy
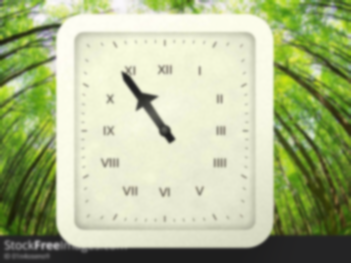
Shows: h=10 m=54
